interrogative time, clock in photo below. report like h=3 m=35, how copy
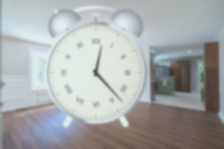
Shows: h=12 m=23
